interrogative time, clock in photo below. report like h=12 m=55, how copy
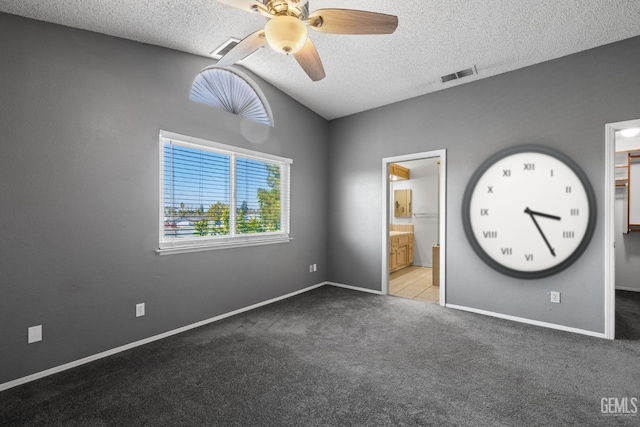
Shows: h=3 m=25
